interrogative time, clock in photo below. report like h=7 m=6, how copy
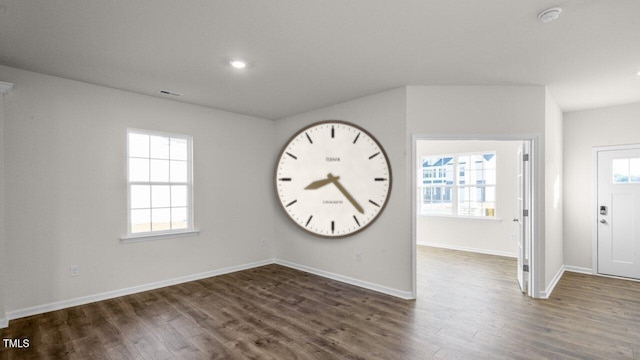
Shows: h=8 m=23
